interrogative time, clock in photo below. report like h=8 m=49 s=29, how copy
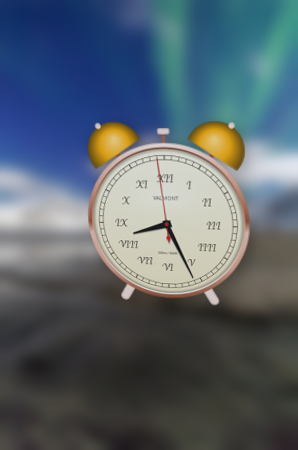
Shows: h=8 m=25 s=59
